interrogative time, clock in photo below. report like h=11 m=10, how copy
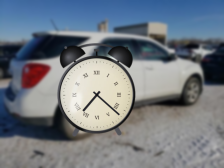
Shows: h=7 m=22
